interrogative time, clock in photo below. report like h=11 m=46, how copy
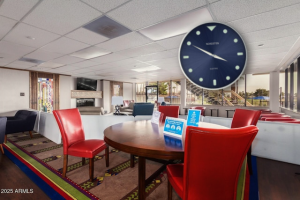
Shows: h=3 m=50
